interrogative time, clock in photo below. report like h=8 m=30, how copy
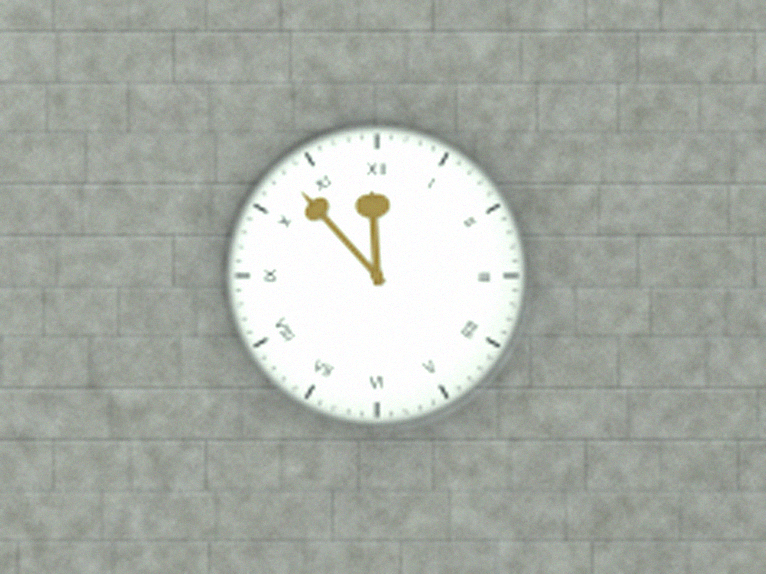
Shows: h=11 m=53
